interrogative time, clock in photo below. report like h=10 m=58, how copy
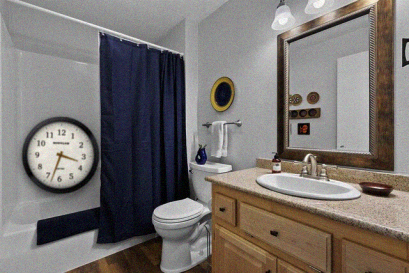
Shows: h=3 m=33
